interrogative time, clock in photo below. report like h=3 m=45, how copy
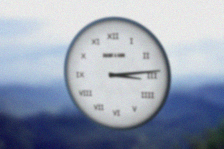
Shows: h=3 m=14
